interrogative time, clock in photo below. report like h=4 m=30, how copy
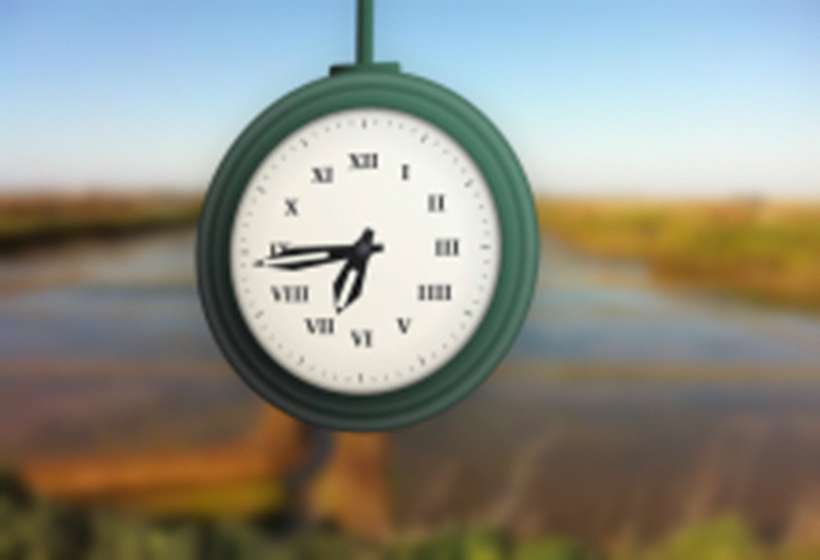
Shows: h=6 m=44
